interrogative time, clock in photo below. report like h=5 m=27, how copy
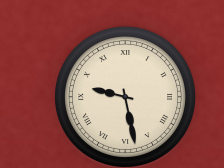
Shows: h=9 m=28
